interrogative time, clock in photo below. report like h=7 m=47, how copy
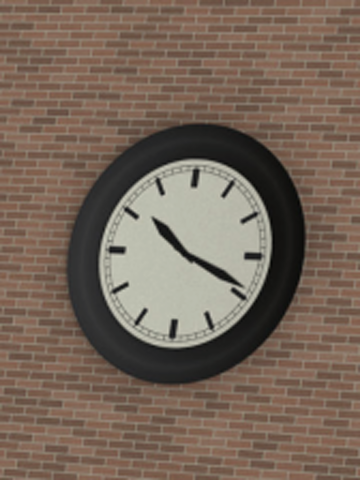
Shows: h=10 m=19
